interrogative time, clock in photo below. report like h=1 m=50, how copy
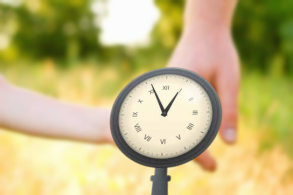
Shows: h=12 m=56
